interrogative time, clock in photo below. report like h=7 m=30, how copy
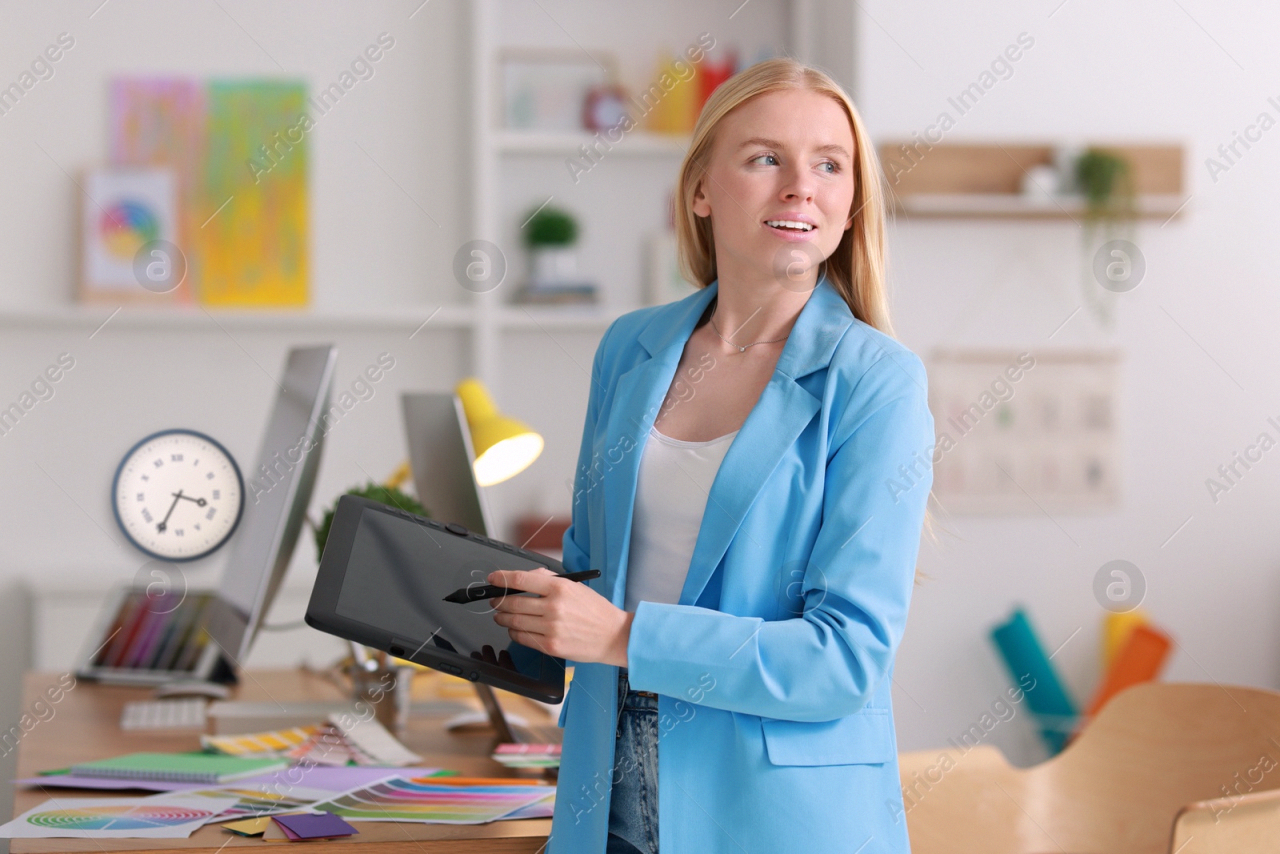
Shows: h=3 m=35
